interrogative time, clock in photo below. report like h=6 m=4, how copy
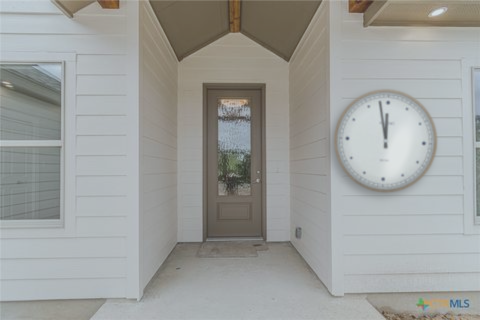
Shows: h=11 m=58
